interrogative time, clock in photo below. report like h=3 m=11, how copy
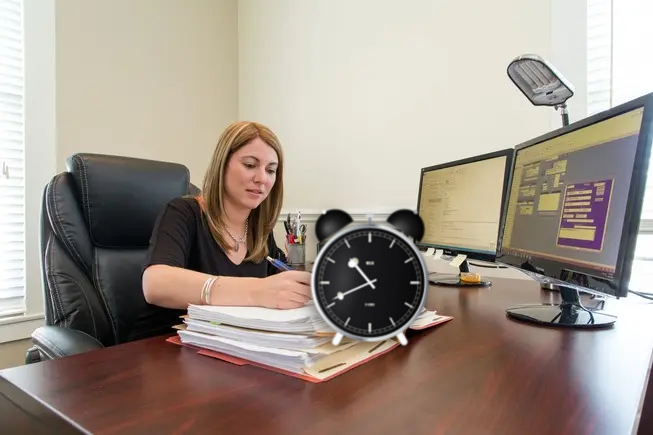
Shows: h=10 m=41
